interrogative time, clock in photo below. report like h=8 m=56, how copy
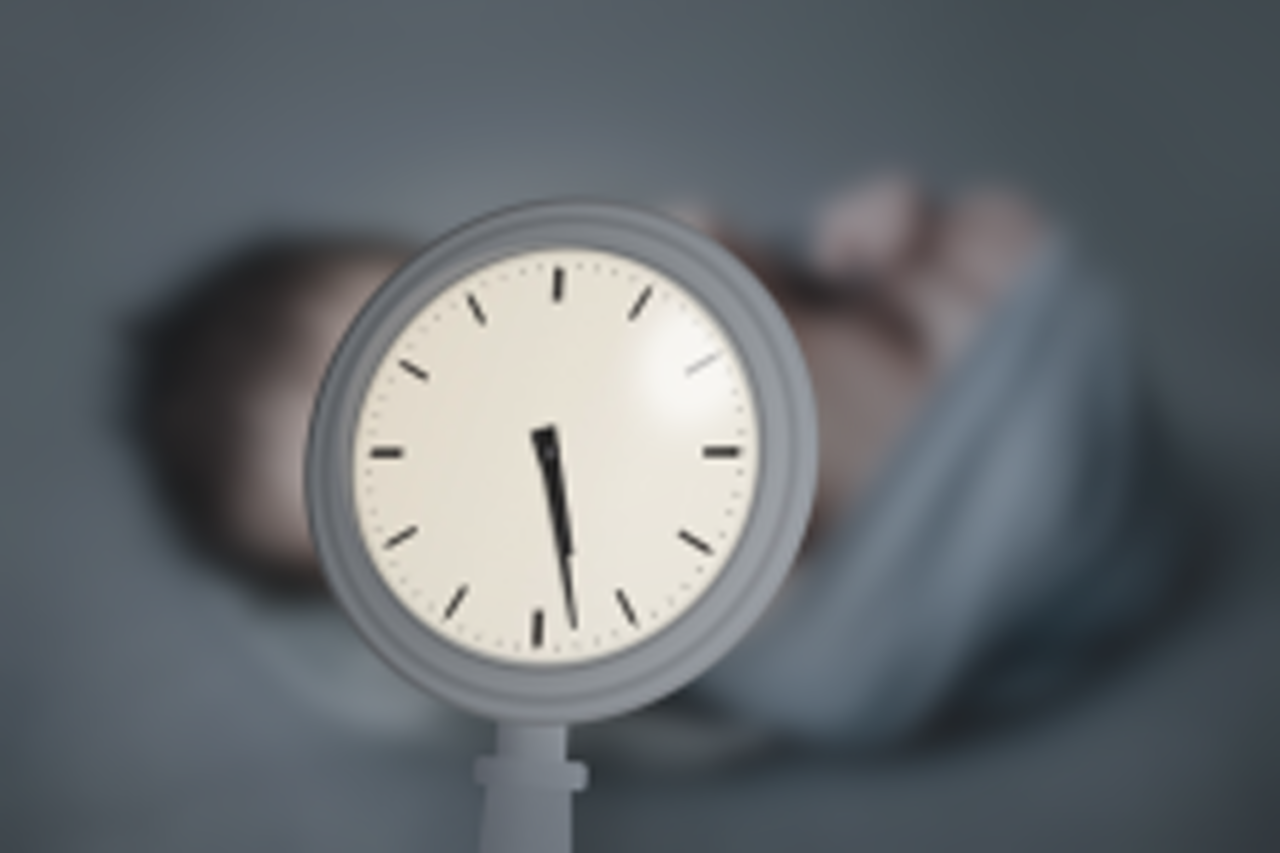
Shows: h=5 m=28
